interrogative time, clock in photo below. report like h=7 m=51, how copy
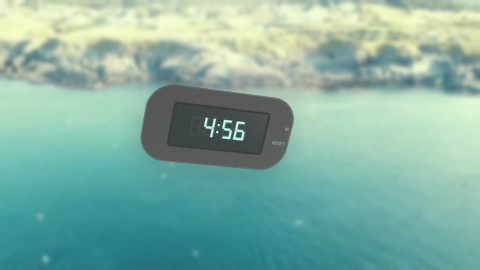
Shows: h=4 m=56
